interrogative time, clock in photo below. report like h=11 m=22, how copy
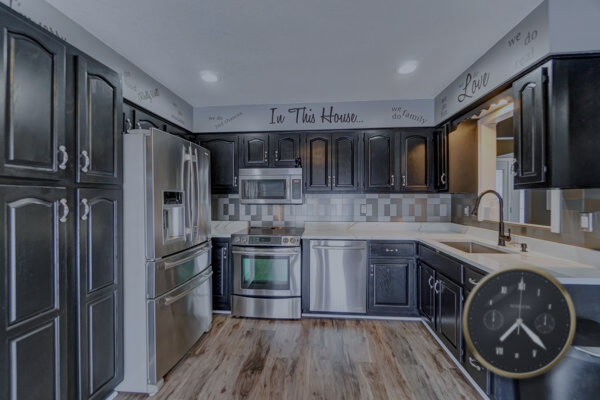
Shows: h=7 m=22
